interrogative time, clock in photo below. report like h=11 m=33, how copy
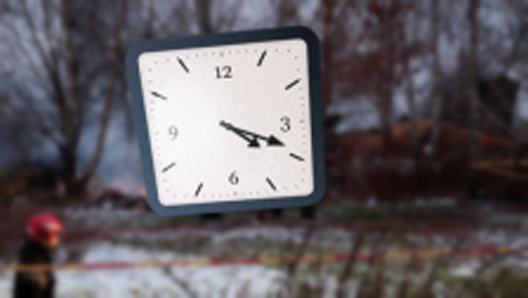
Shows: h=4 m=19
